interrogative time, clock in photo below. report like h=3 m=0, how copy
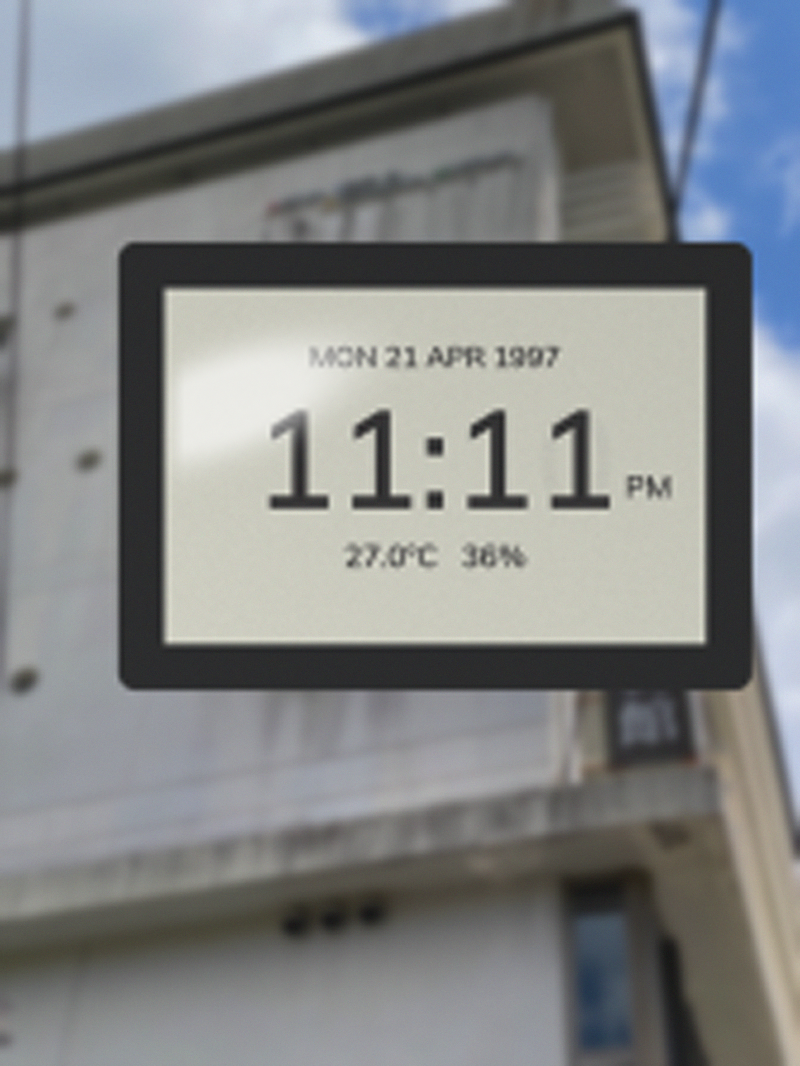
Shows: h=11 m=11
